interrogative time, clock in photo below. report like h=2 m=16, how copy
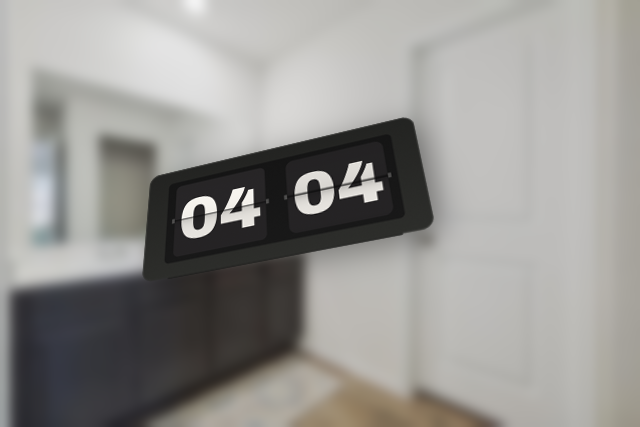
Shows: h=4 m=4
